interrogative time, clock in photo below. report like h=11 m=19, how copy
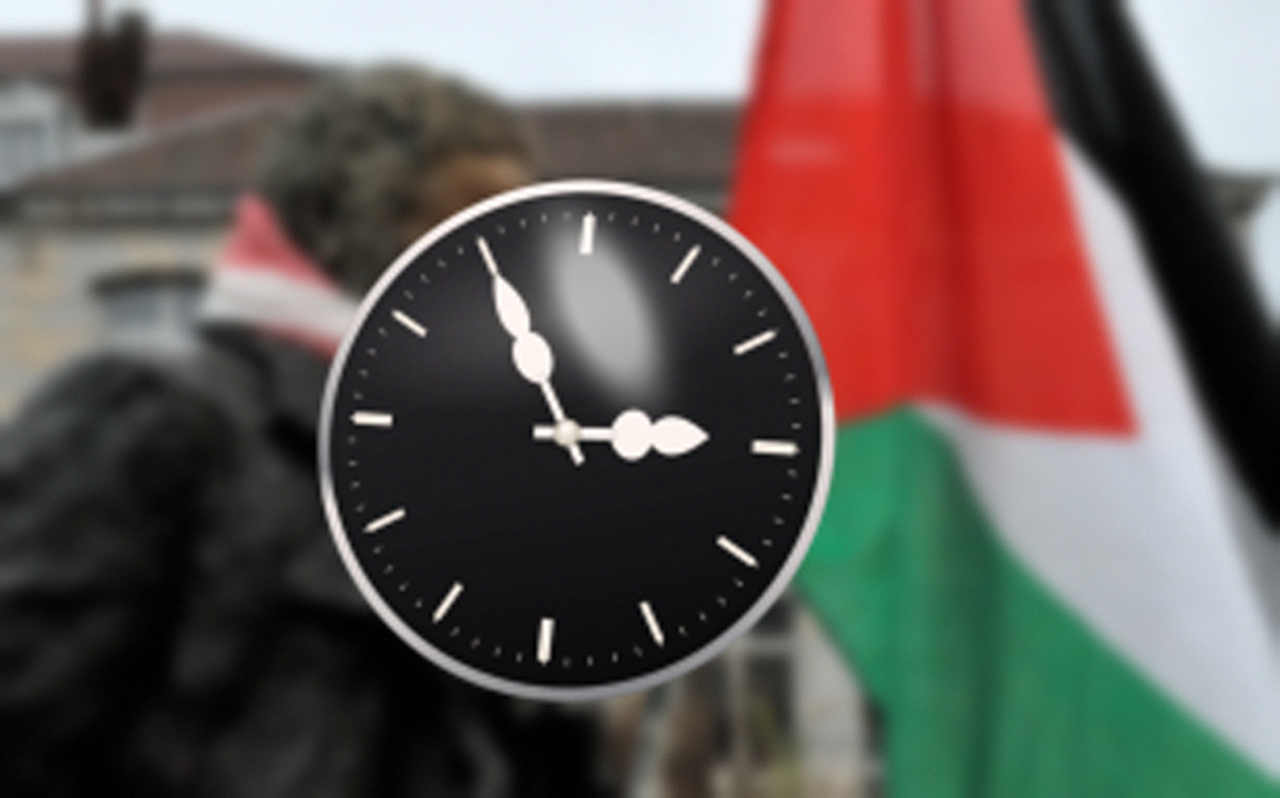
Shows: h=2 m=55
